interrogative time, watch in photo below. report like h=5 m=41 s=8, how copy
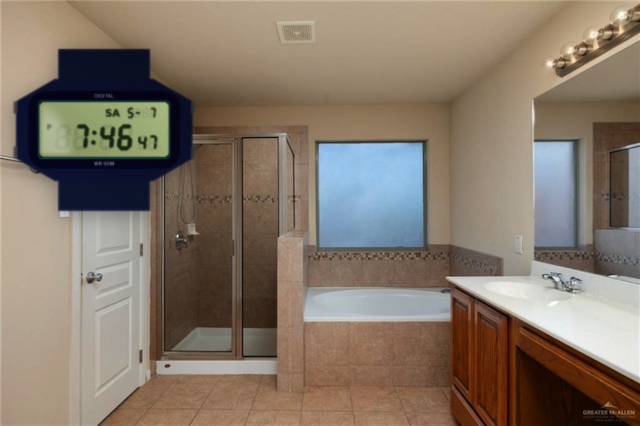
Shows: h=7 m=46 s=47
